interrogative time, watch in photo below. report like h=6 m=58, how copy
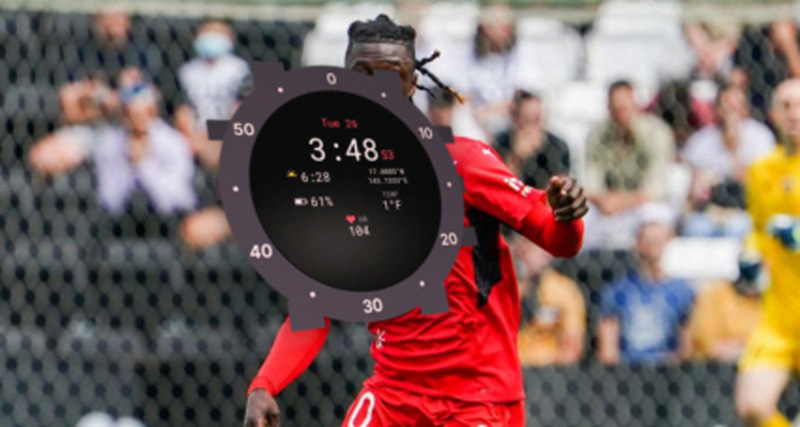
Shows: h=3 m=48
